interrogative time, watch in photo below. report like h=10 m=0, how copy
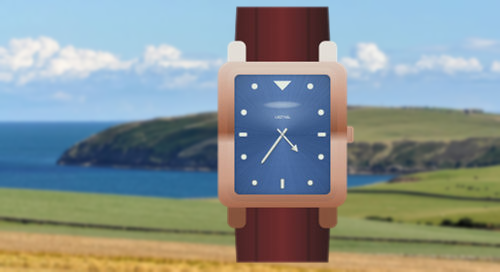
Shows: h=4 m=36
